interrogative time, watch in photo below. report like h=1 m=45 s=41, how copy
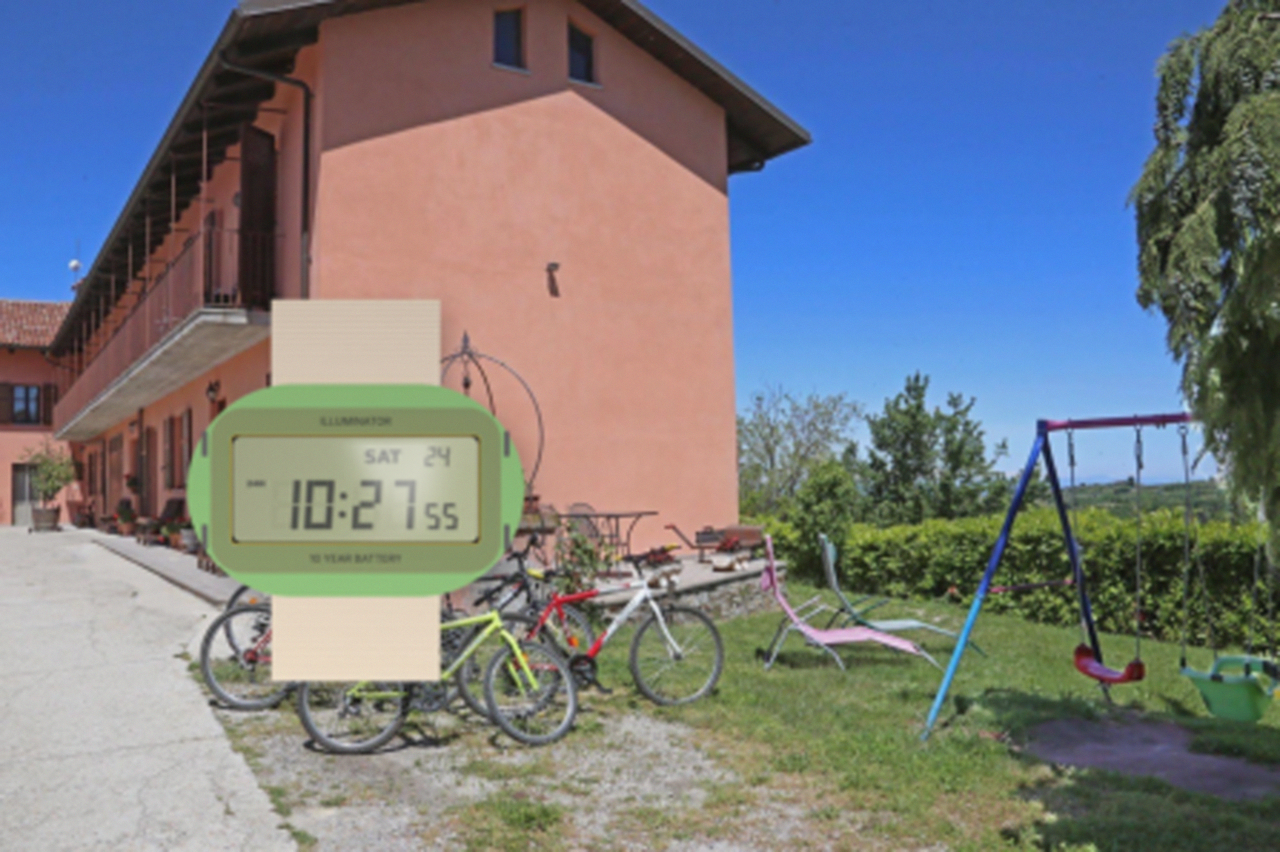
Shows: h=10 m=27 s=55
